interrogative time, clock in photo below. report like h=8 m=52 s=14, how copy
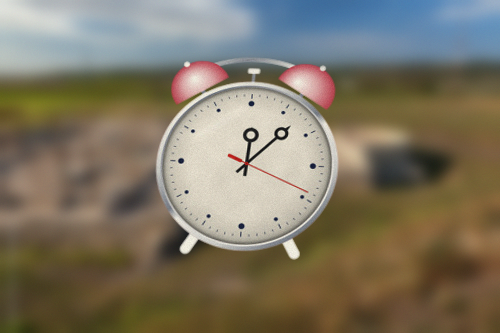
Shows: h=12 m=7 s=19
